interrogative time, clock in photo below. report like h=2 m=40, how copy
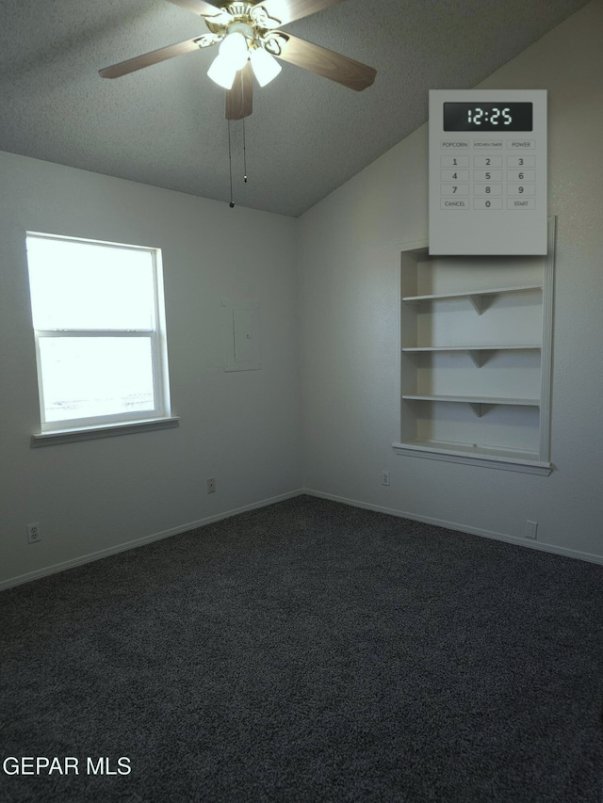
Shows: h=12 m=25
